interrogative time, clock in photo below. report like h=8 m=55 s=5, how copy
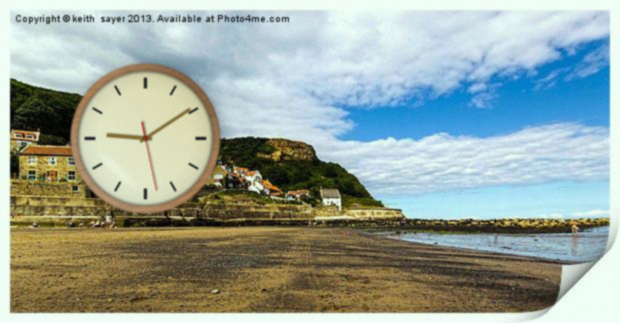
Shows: h=9 m=9 s=28
